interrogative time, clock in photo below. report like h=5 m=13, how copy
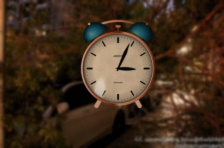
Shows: h=3 m=4
